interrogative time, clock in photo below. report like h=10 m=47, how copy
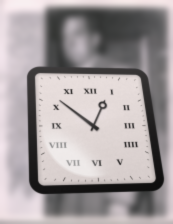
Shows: h=12 m=52
